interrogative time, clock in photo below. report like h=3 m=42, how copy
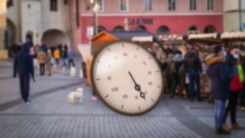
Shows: h=5 m=27
